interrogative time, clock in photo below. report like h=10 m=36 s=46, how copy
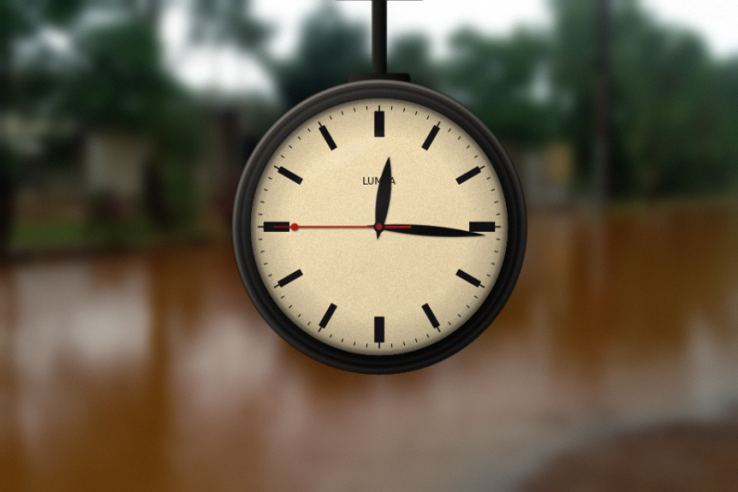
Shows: h=12 m=15 s=45
